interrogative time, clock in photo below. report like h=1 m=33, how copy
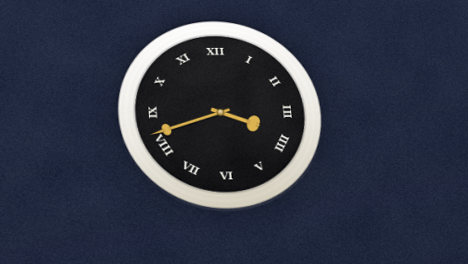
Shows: h=3 m=42
